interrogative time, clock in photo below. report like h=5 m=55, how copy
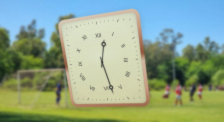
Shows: h=12 m=28
